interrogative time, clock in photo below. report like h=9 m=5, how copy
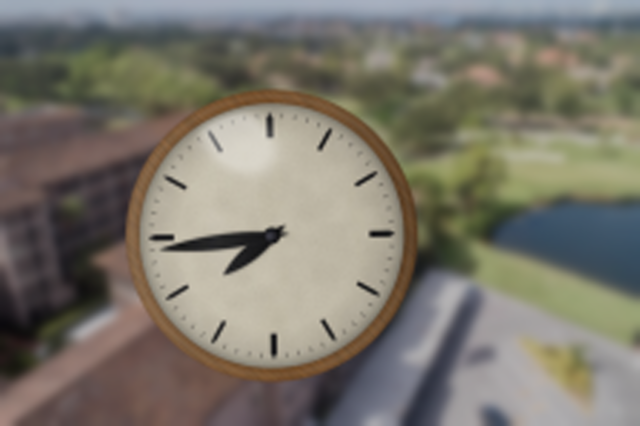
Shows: h=7 m=44
